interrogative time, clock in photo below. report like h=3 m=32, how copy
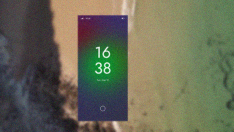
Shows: h=16 m=38
